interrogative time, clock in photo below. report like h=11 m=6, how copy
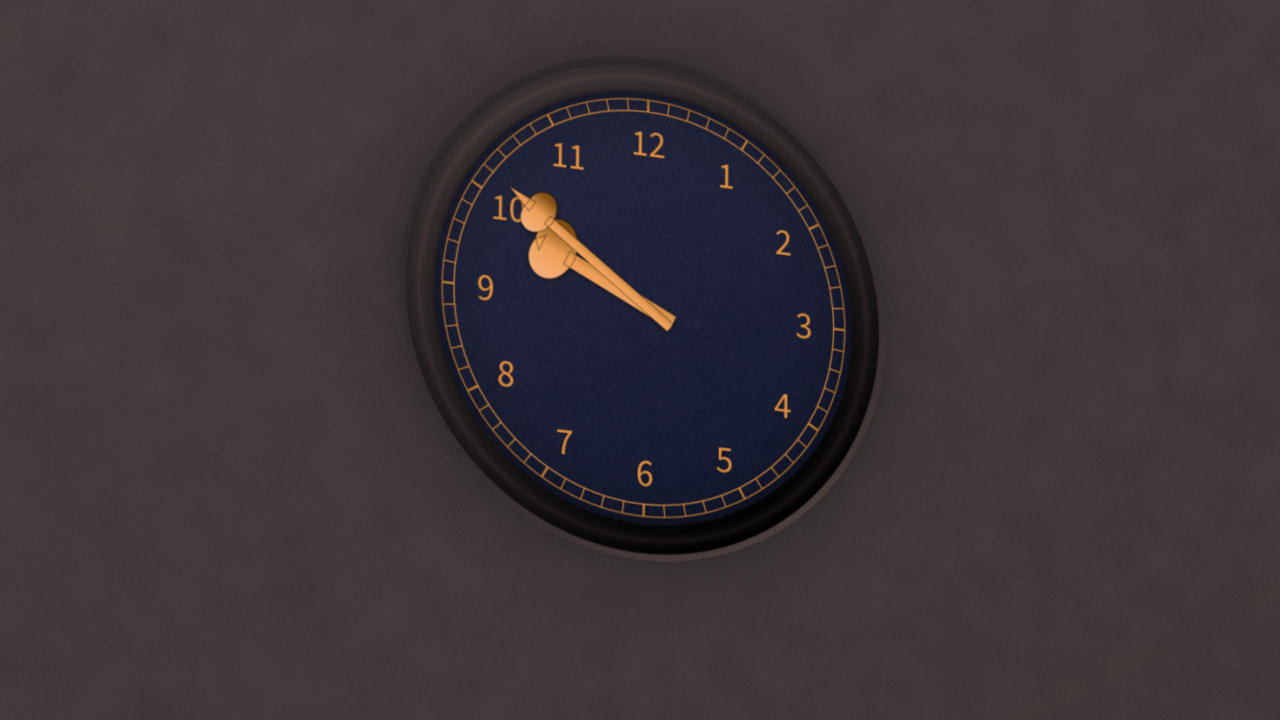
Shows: h=9 m=51
